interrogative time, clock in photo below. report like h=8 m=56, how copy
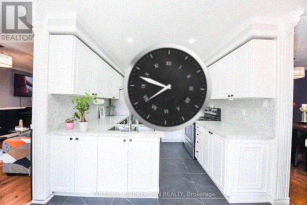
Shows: h=7 m=48
